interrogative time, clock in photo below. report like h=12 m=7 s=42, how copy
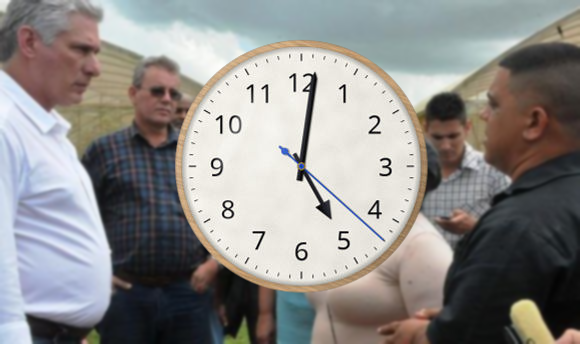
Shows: h=5 m=1 s=22
